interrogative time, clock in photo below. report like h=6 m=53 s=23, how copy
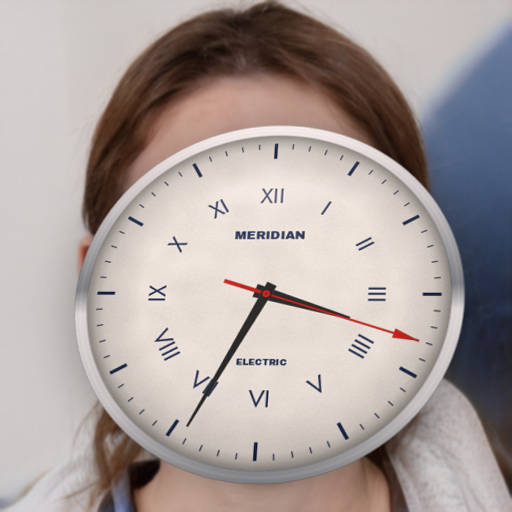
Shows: h=3 m=34 s=18
